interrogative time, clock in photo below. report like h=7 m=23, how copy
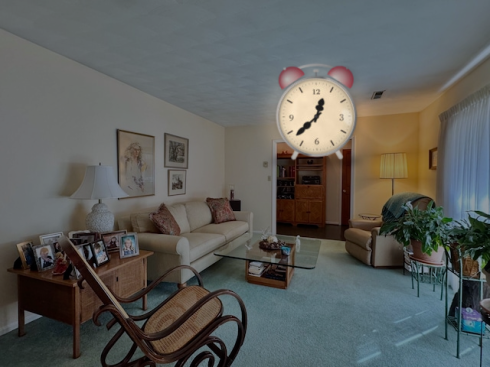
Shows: h=12 m=38
